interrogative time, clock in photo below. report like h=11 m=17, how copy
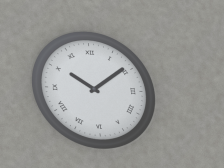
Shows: h=10 m=9
